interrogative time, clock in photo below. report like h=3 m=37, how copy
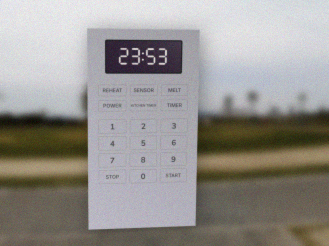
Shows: h=23 m=53
